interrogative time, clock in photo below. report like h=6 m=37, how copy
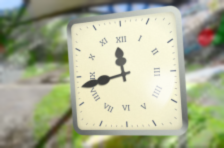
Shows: h=11 m=43
